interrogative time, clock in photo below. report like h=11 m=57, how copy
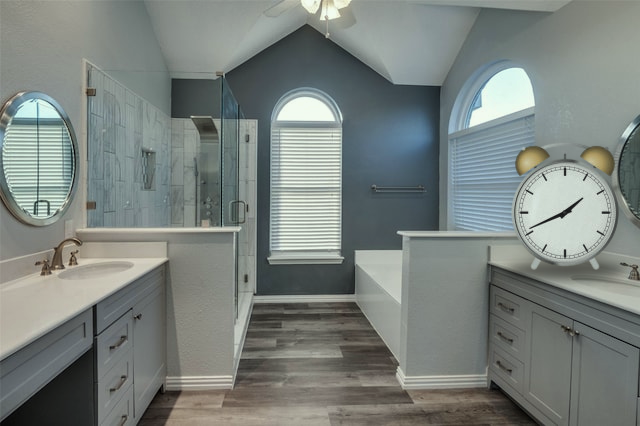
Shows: h=1 m=41
